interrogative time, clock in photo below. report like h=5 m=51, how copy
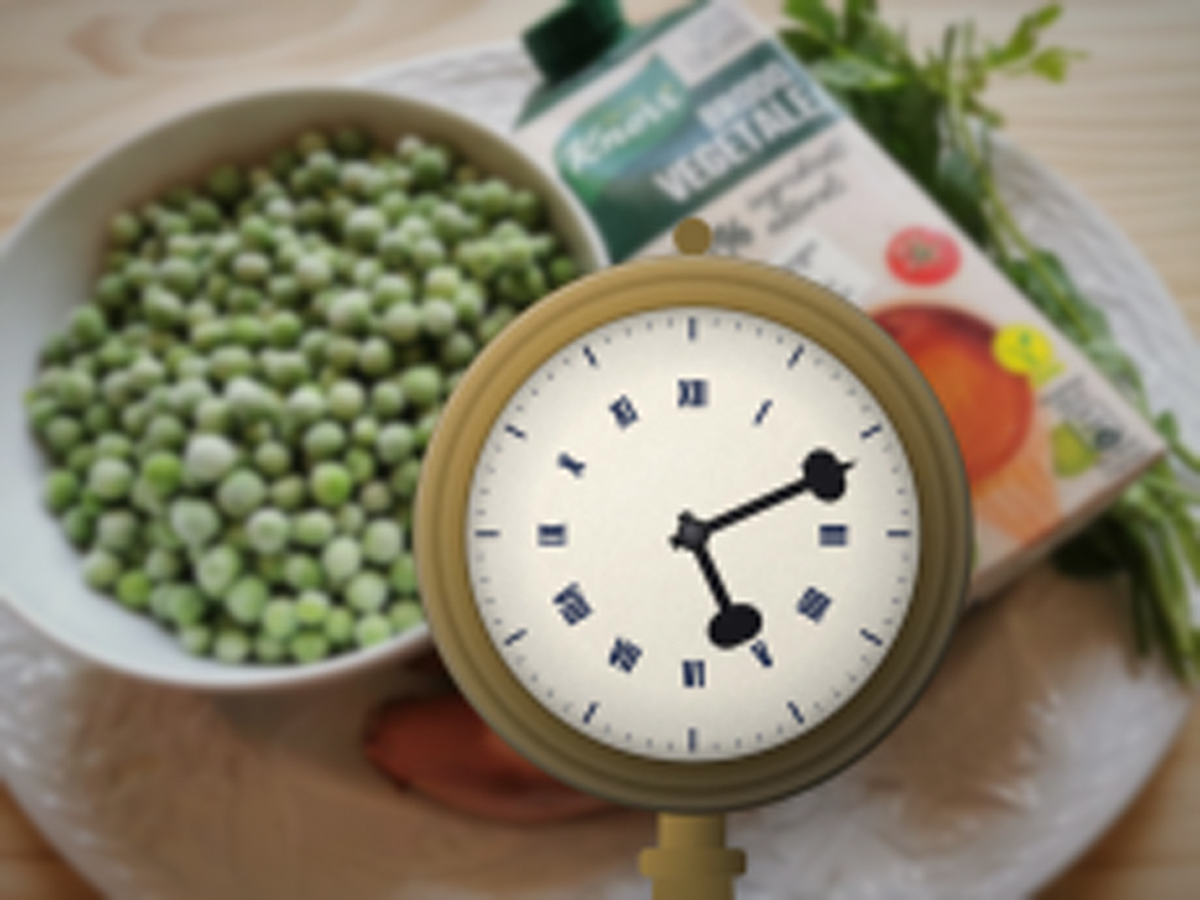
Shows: h=5 m=11
